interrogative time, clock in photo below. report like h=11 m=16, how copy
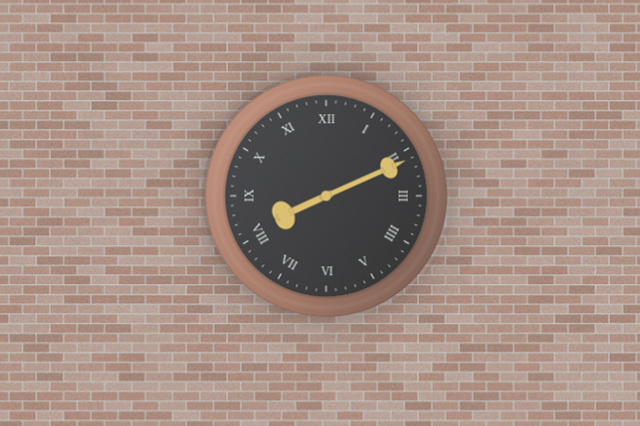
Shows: h=8 m=11
